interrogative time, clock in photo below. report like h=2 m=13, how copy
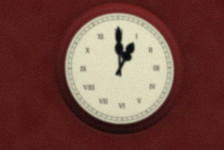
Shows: h=1 m=0
